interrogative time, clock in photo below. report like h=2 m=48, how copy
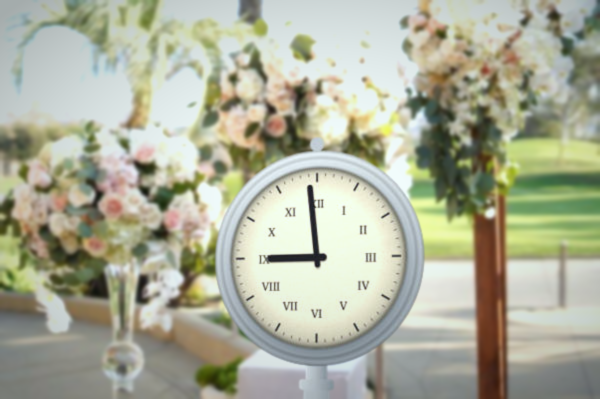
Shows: h=8 m=59
